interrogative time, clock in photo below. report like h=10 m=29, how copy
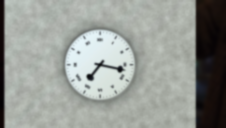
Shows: h=7 m=17
